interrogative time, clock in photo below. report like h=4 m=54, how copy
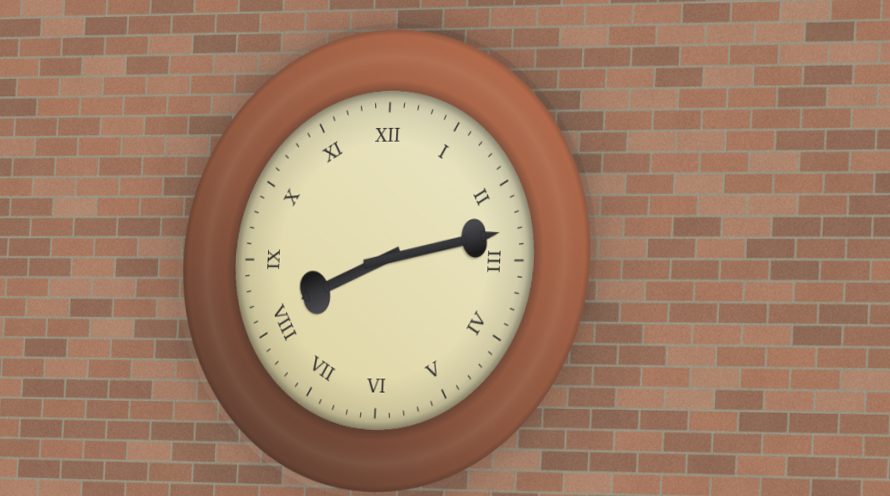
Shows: h=8 m=13
